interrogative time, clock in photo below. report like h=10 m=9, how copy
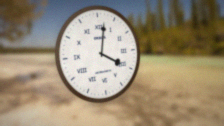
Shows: h=4 m=2
